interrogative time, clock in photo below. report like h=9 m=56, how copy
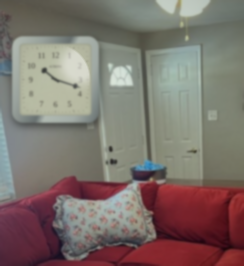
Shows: h=10 m=18
